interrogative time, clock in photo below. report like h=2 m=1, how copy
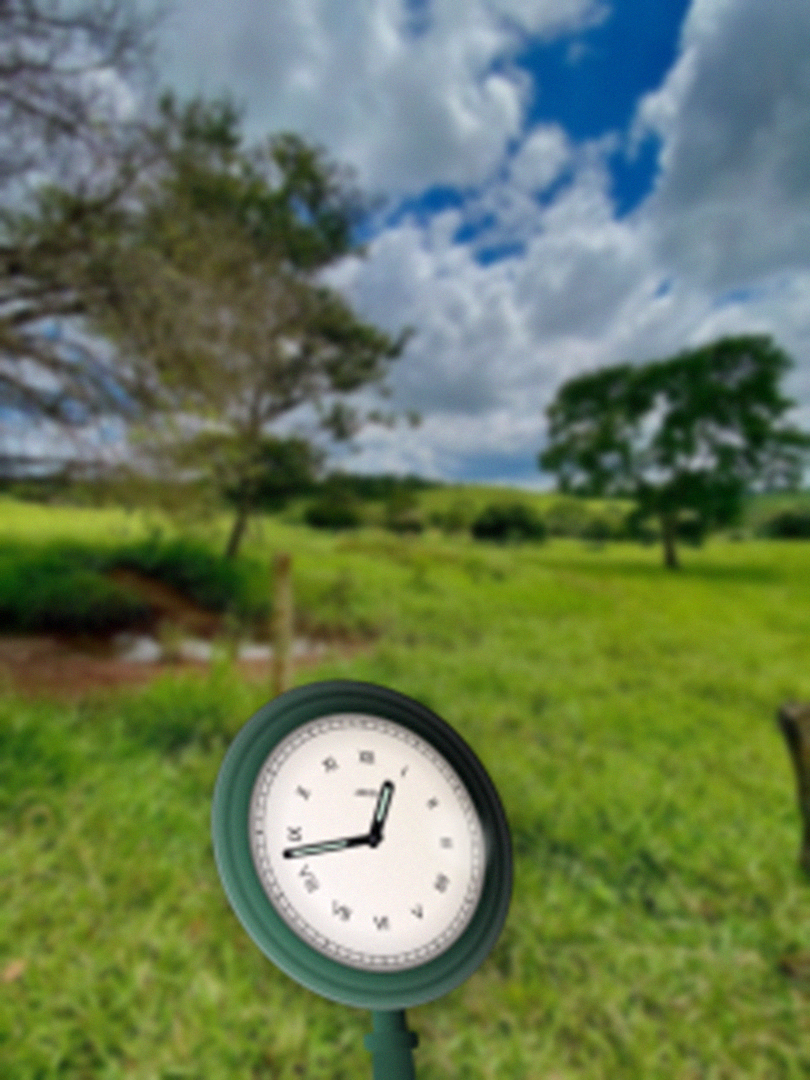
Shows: h=12 m=43
